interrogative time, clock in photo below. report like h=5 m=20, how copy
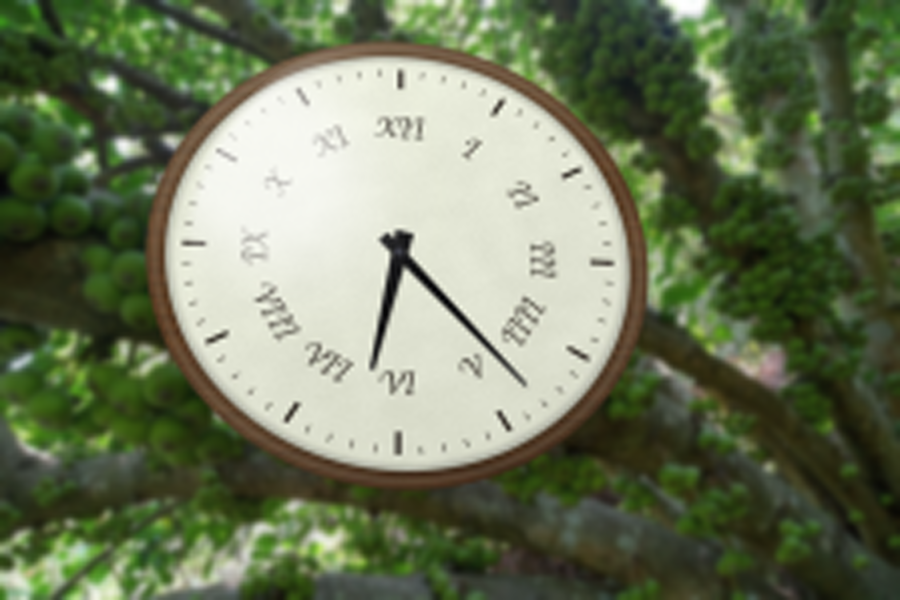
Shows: h=6 m=23
